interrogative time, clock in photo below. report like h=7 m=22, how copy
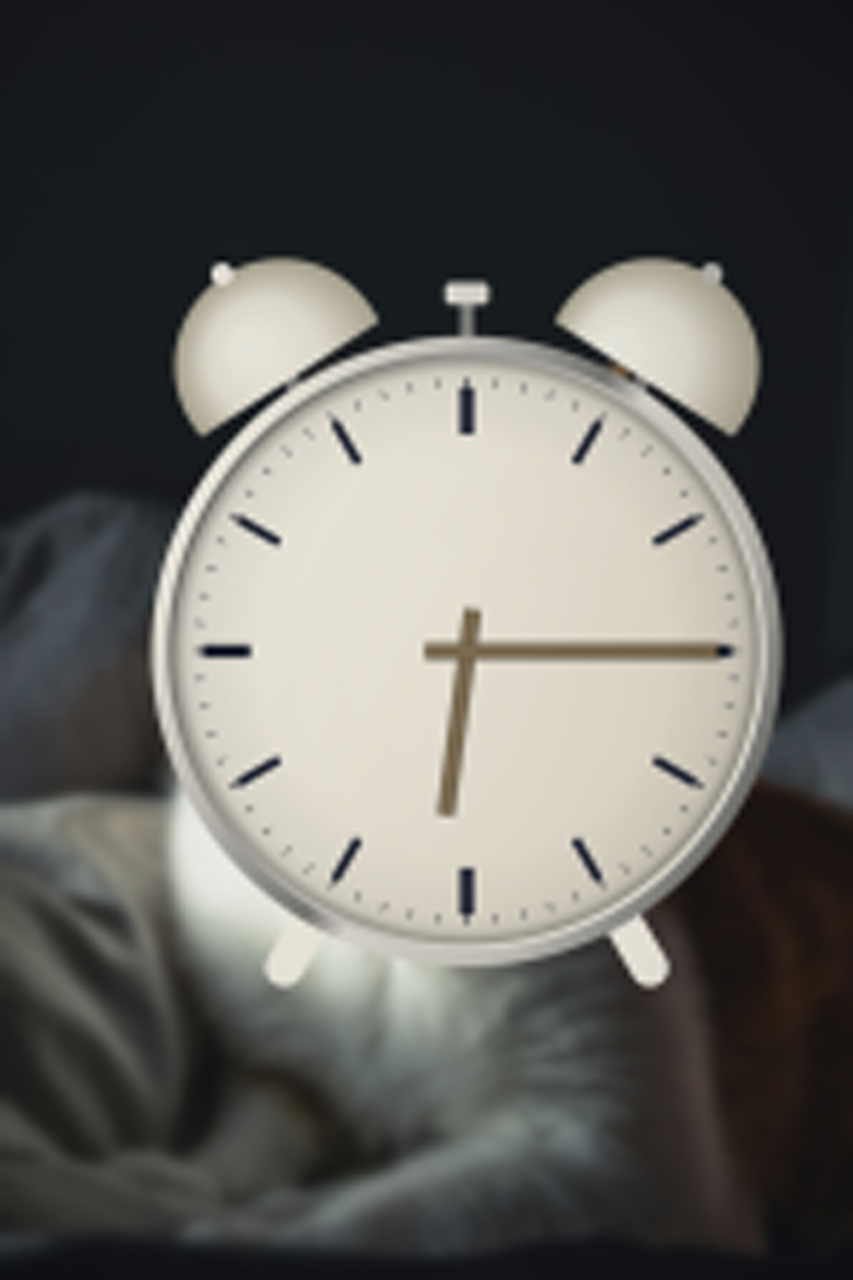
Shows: h=6 m=15
